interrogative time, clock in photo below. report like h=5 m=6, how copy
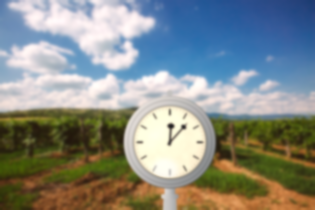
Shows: h=12 m=7
